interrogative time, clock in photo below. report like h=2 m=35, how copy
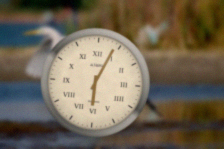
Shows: h=6 m=4
